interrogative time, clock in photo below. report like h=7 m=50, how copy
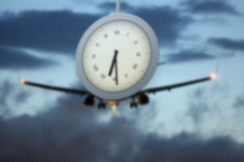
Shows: h=6 m=29
